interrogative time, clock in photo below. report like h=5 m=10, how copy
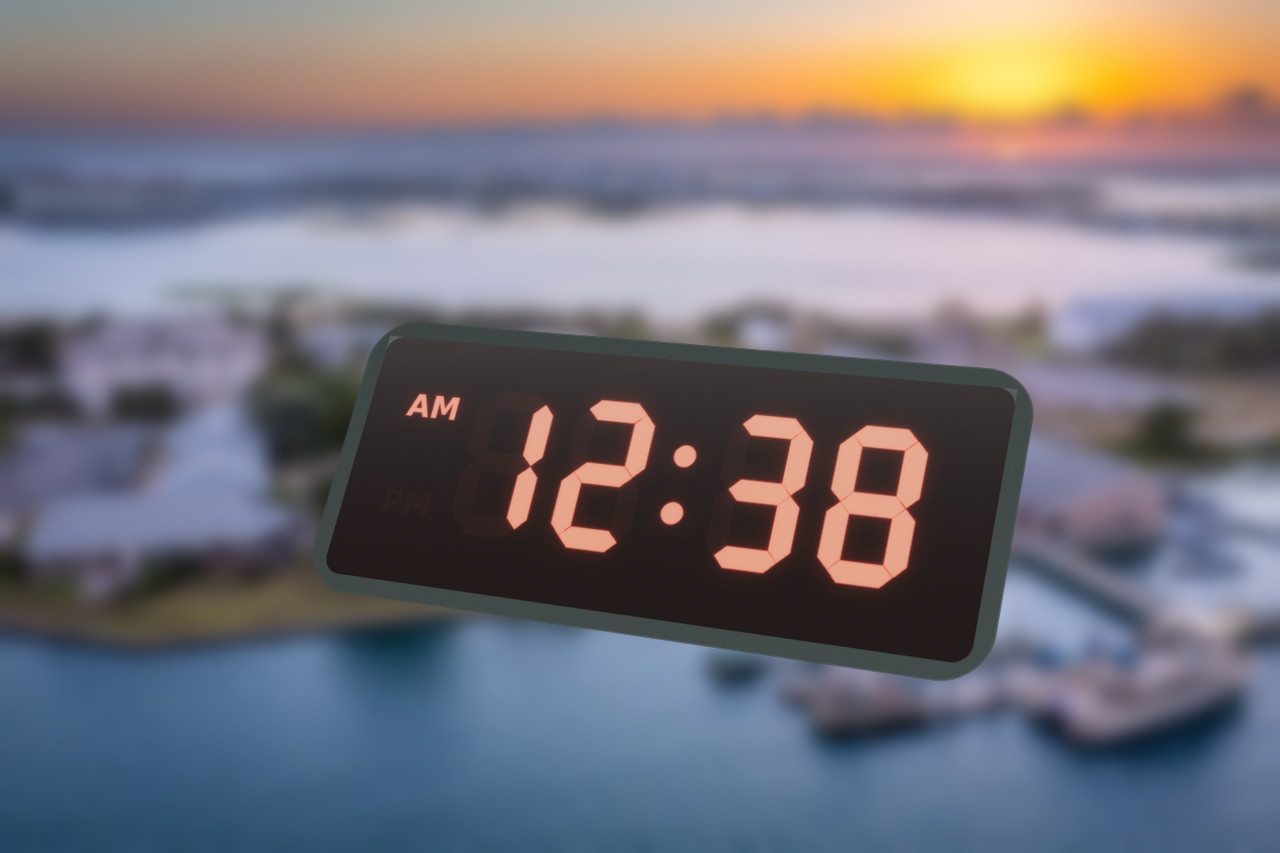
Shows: h=12 m=38
